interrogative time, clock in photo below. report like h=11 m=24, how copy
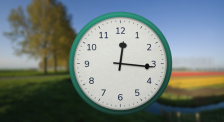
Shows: h=12 m=16
